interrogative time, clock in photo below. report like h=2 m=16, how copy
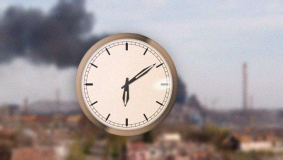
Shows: h=6 m=9
